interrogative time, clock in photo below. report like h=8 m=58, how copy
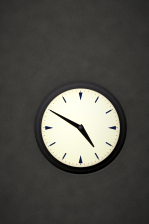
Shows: h=4 m=50
